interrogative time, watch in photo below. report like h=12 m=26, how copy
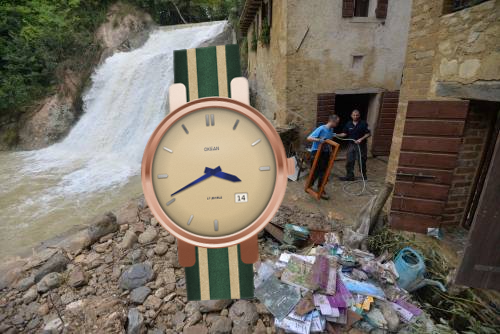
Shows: h=3 m=41
